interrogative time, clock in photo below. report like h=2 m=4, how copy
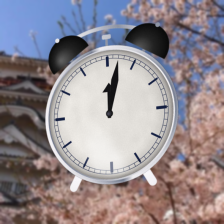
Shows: h=12 m=2
